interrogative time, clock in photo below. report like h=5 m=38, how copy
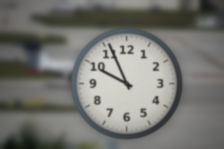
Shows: h=9 m=56
